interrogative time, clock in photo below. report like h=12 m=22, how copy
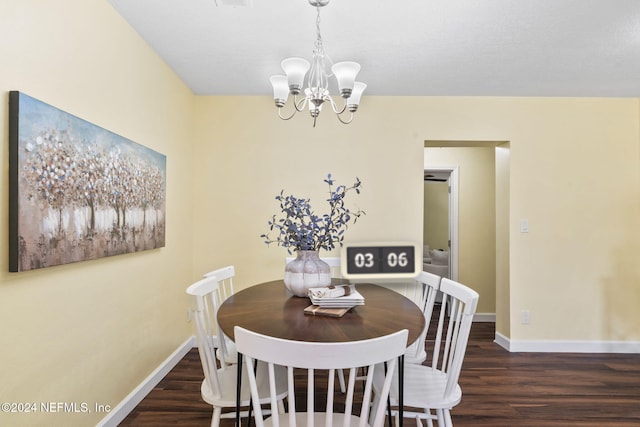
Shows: h=3 m=6
